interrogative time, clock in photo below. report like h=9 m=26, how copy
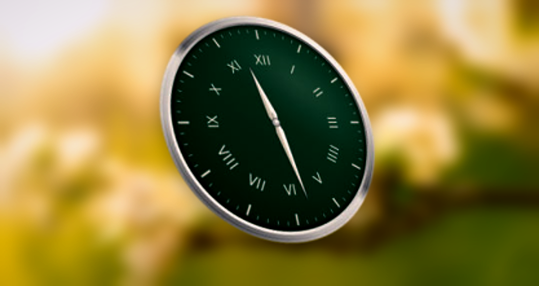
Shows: h=11 m=28
